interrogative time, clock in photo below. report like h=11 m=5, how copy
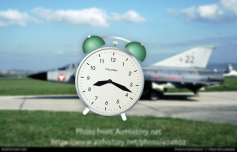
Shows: h=8 m=18
